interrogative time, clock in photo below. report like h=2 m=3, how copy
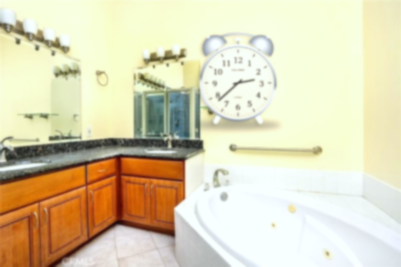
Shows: h=2 m=38
